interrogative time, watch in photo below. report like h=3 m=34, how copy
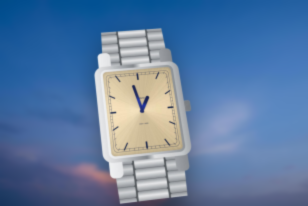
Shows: h=12 m=58
